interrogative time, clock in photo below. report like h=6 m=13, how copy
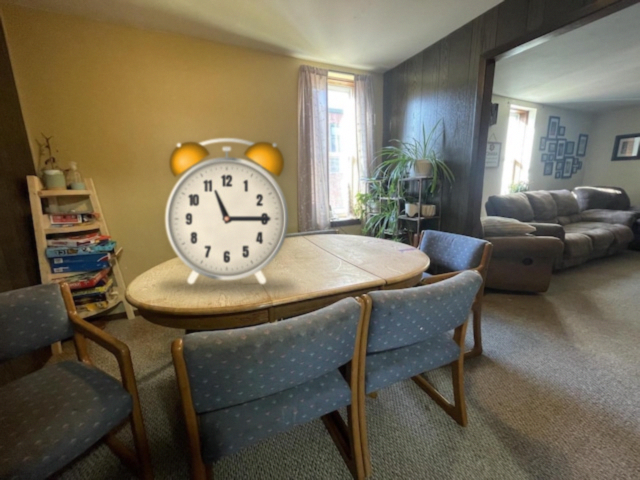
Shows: h=11 m=15
